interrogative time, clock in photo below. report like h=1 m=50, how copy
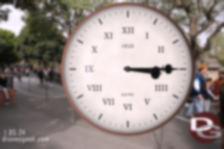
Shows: h=3 m=15
